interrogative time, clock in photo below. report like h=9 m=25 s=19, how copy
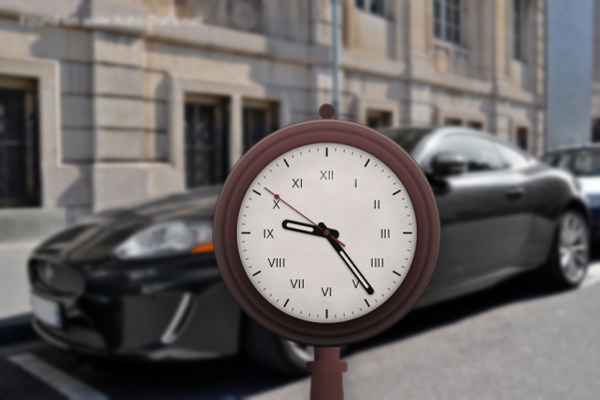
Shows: h=9 m=23 s=51
